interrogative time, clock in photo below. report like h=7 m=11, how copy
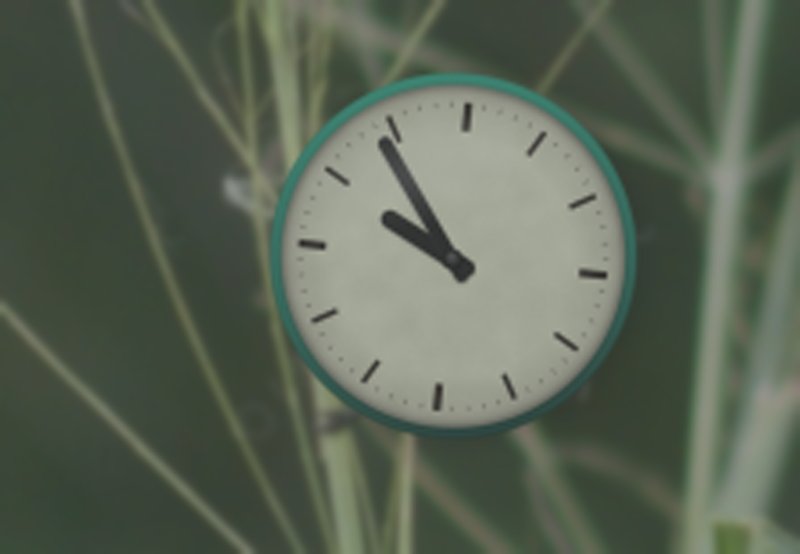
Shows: h=9 m=54
